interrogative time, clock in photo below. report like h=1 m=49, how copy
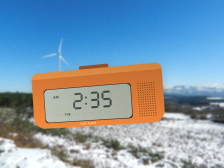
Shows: h=2 m=35
